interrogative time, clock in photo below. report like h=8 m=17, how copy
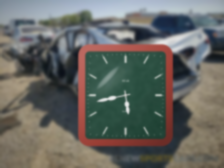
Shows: h=5 m=43
